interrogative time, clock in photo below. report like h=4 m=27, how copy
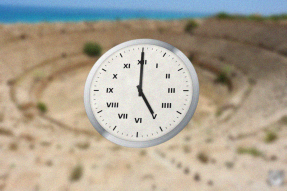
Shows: h=5 m=0
